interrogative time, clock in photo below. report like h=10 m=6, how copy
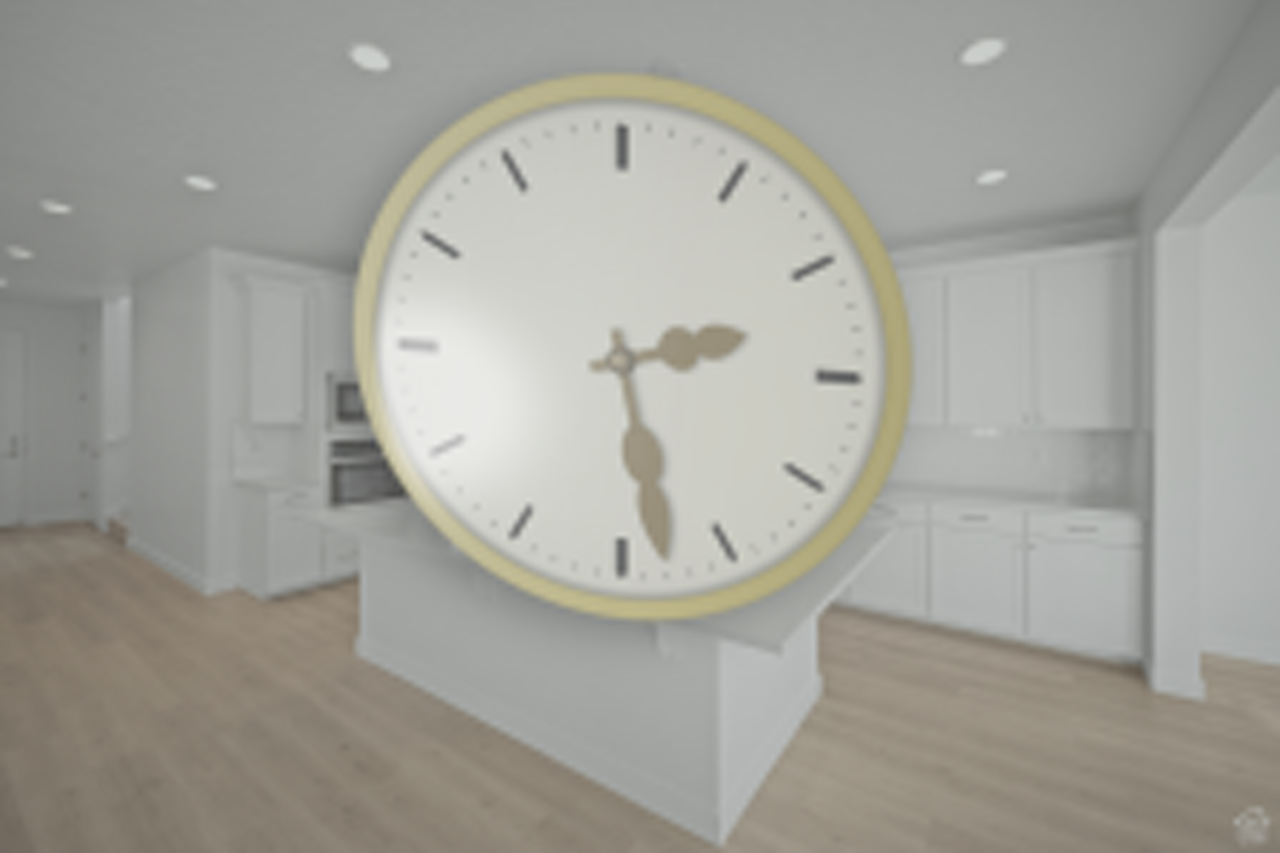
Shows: h=2 m=28
